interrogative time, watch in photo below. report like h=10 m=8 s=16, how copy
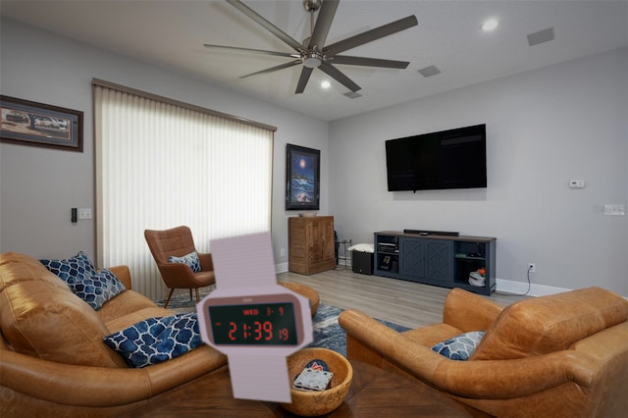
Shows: h=21 m=39 s=19
